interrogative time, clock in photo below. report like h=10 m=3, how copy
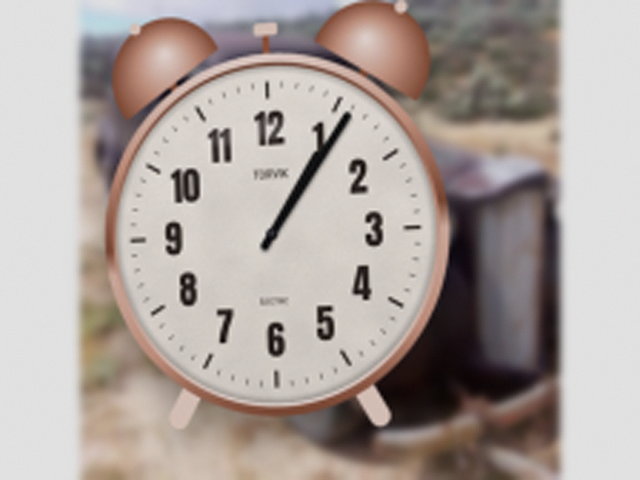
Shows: h=1 m=6
